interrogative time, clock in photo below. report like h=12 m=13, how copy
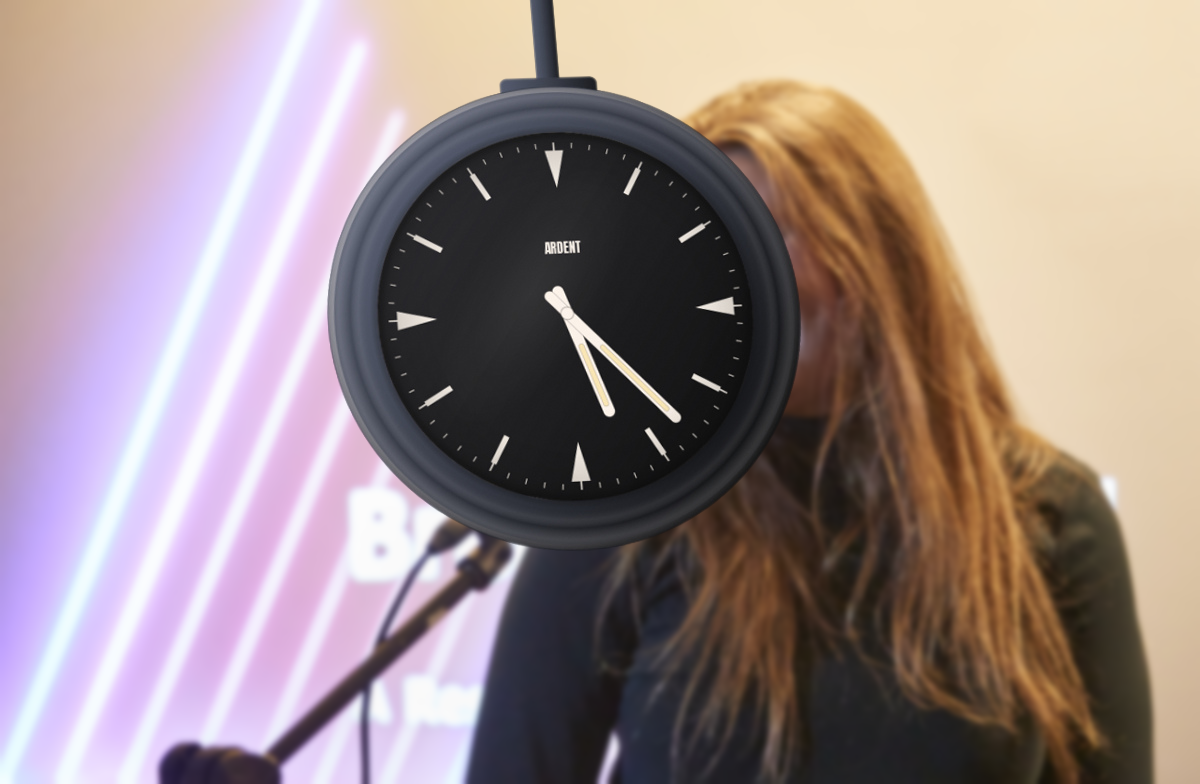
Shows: h=5 m=23
